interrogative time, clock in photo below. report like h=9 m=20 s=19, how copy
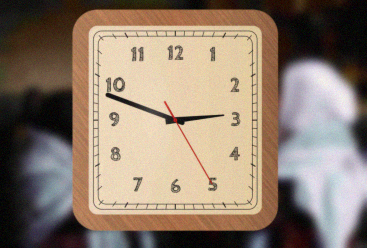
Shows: h=2 m=48 s=25
